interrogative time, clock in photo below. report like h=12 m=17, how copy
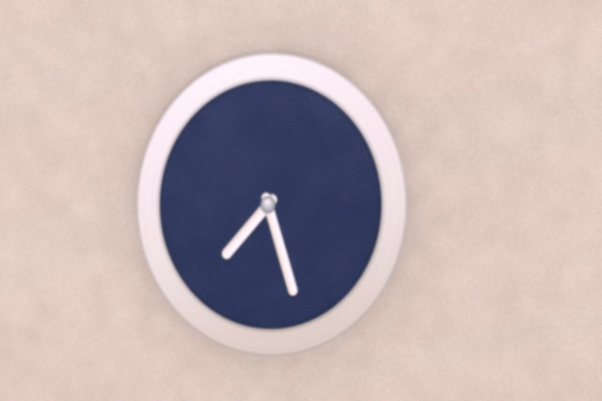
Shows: h=7 m=27
